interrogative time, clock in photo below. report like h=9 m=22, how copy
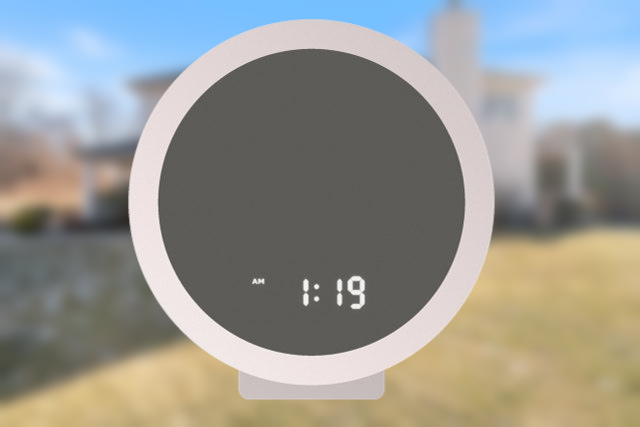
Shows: h=1 m=19
